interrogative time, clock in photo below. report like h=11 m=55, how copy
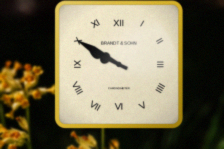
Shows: h=9 m=50
